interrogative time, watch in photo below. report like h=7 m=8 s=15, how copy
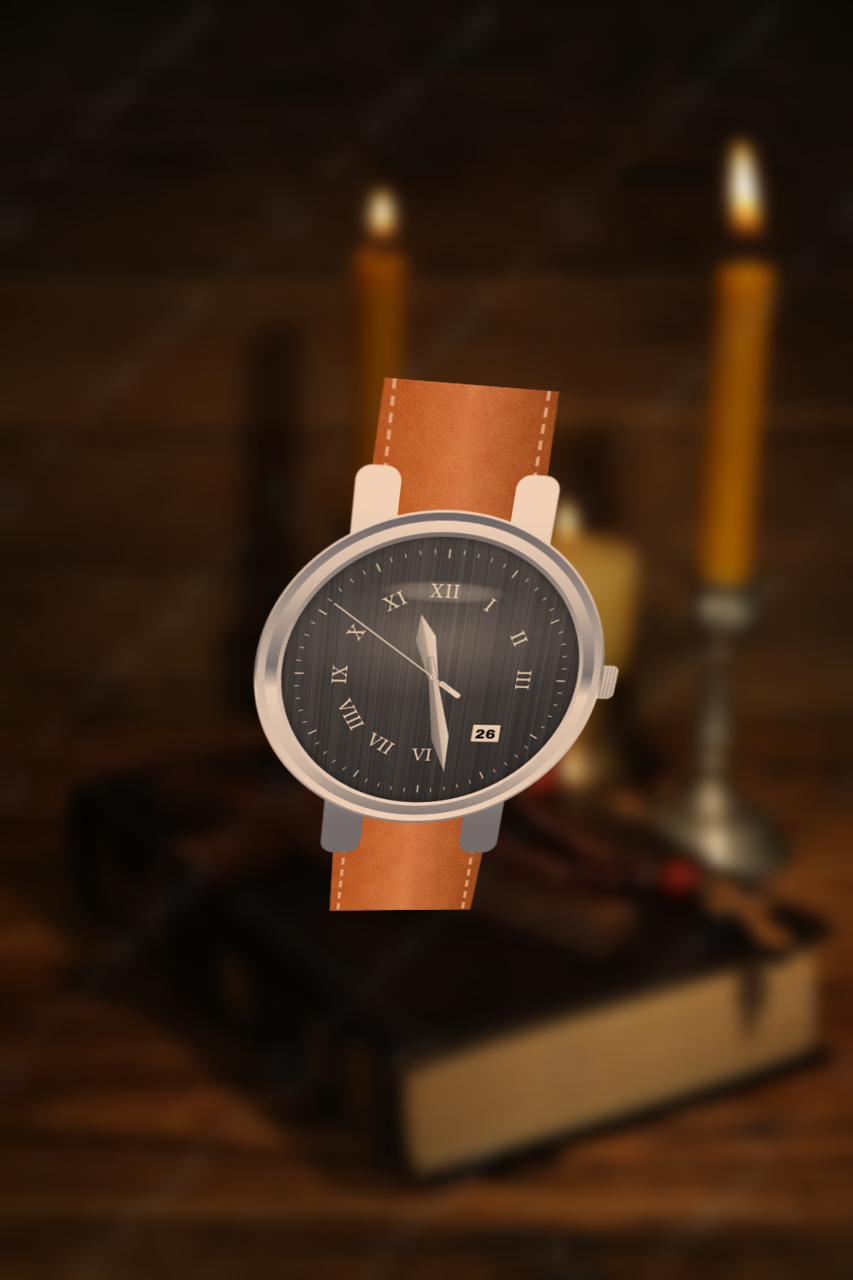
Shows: h=11 m=27 s=51
